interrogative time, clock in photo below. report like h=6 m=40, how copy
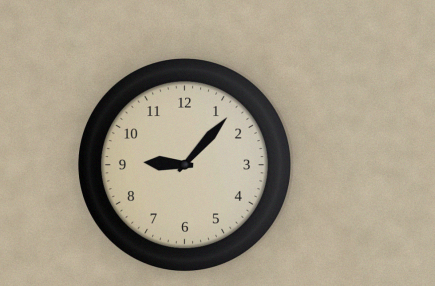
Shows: h=9 m=7
